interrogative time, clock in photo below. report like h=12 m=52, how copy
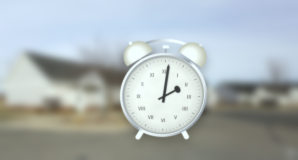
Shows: h=2 m=1
